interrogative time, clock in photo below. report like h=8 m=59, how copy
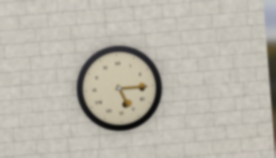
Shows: h=5 m=15
